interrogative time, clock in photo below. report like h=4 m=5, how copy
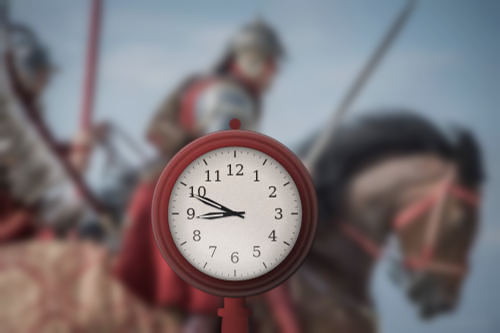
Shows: h=8 m=49
